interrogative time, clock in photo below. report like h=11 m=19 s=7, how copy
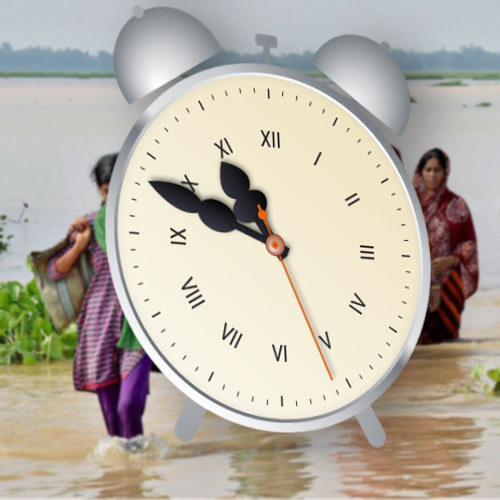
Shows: h=10 m=48 s=26
